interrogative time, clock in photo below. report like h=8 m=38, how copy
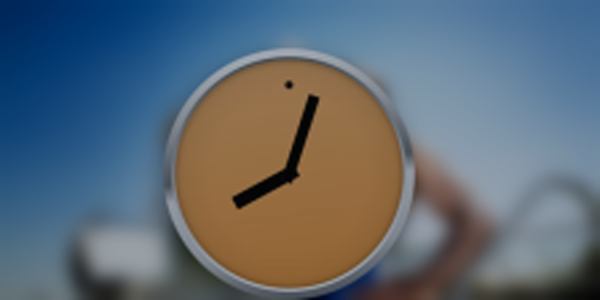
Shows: h=8 m=3
